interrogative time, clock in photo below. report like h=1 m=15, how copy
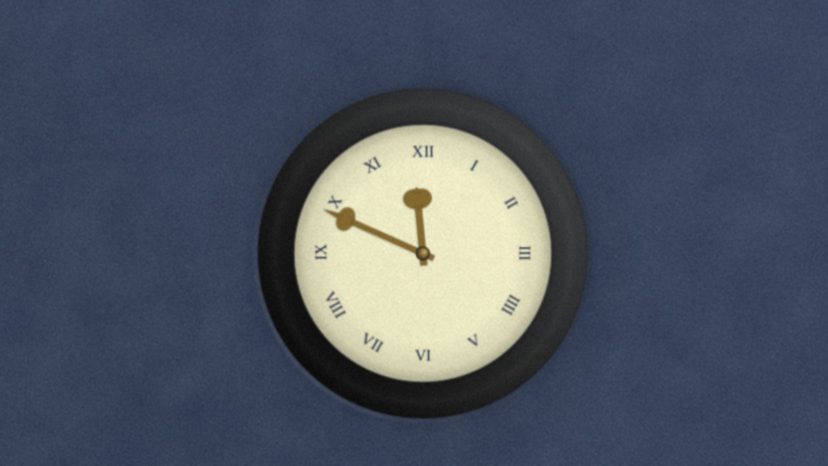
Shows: h=11 m=49
